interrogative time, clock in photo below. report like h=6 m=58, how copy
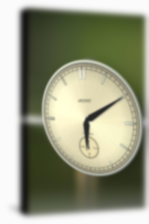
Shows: h=6 m=10
